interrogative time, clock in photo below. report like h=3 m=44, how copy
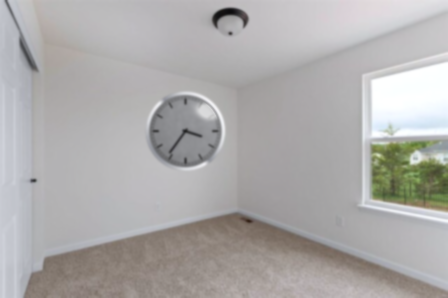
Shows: h=3 m=36
